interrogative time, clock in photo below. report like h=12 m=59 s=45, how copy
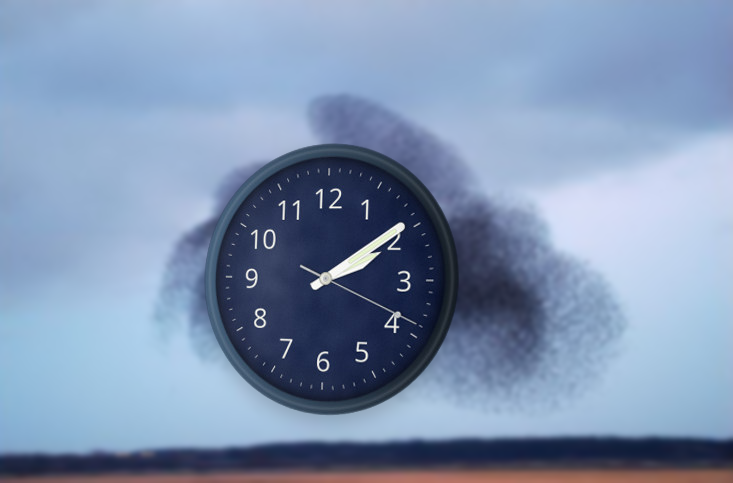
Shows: h=2 m=9 s=19
